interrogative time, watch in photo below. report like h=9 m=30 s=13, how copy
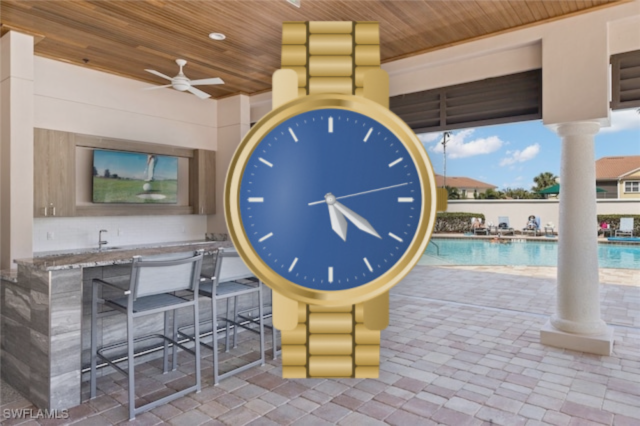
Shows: h=5 m=21 s=13
